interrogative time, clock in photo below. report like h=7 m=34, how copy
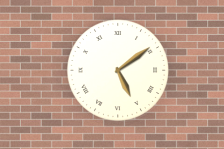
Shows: h=5 m=9
